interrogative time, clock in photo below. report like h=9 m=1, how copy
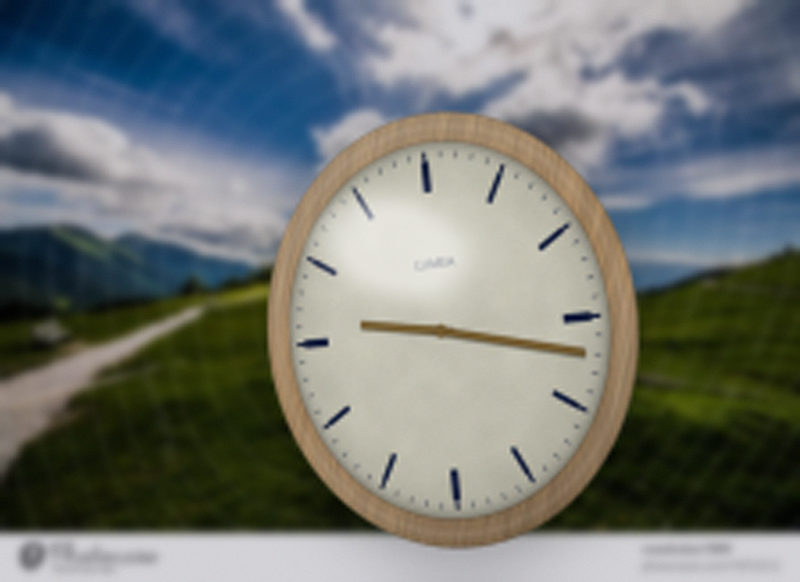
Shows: h=9 m=17
